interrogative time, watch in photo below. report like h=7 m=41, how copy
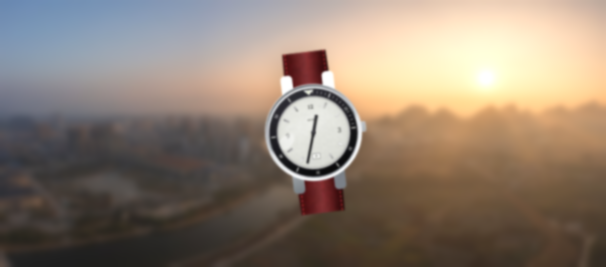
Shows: h=12 m=33
